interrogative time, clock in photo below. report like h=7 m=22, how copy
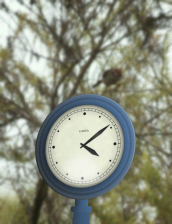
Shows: h=4 m=9
